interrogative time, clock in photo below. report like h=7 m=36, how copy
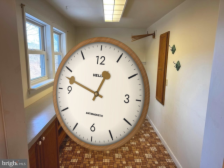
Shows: h=12 m=48
